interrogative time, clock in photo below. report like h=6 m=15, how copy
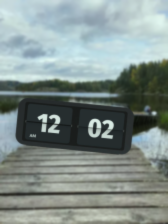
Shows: h=12 m=2
